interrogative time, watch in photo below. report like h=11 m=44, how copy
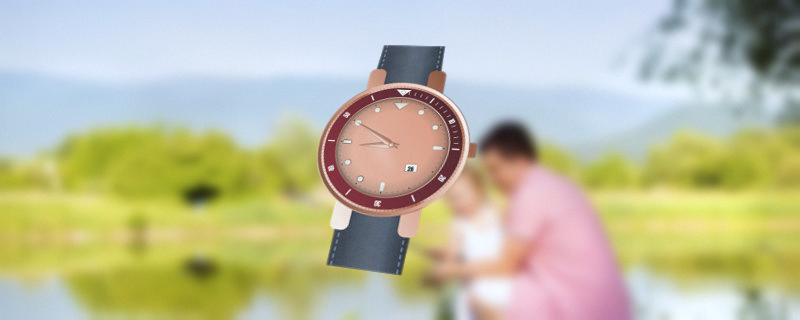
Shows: h=8 m=50
